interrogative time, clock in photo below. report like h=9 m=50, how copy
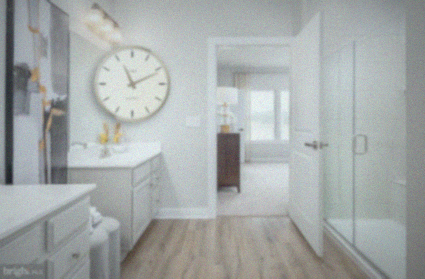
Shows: h=11 m=11
